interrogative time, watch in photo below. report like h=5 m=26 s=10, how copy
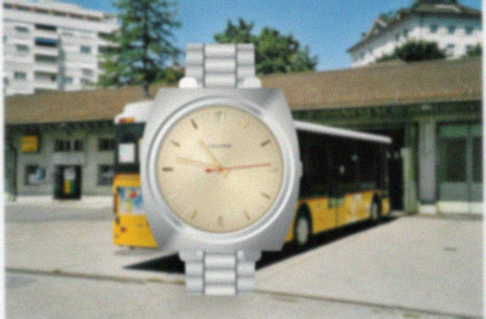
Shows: h=10 m=47 s=14
